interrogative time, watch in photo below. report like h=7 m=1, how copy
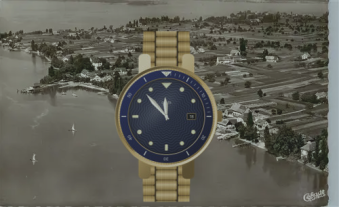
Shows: h=11 m=53
